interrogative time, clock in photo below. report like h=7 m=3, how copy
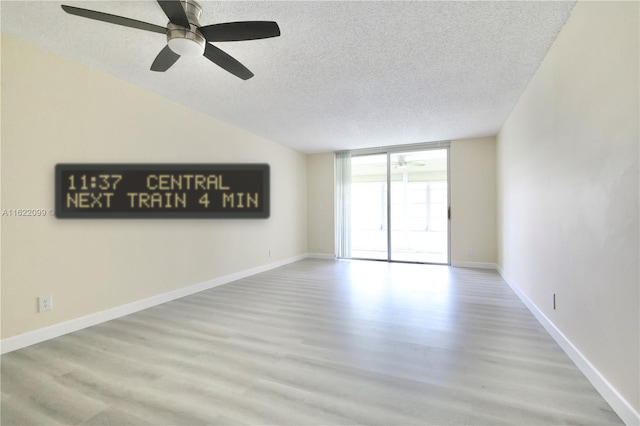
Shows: h=11 m=37
